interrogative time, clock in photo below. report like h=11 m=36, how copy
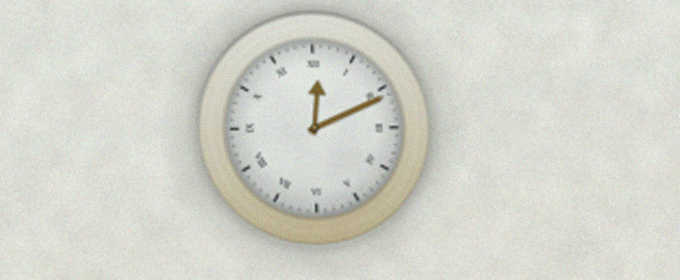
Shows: h=12 m=11
